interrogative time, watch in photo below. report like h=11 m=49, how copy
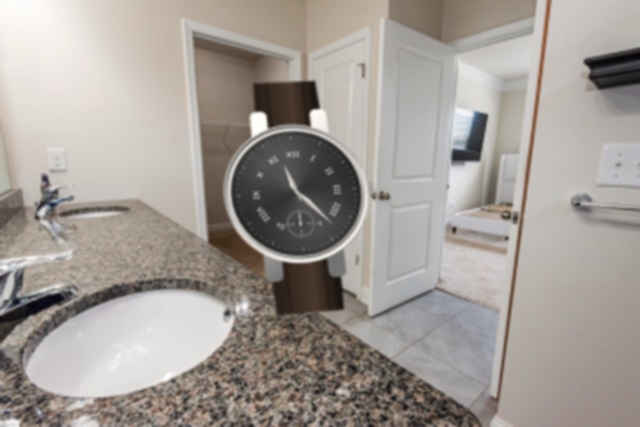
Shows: h=11 m=23
